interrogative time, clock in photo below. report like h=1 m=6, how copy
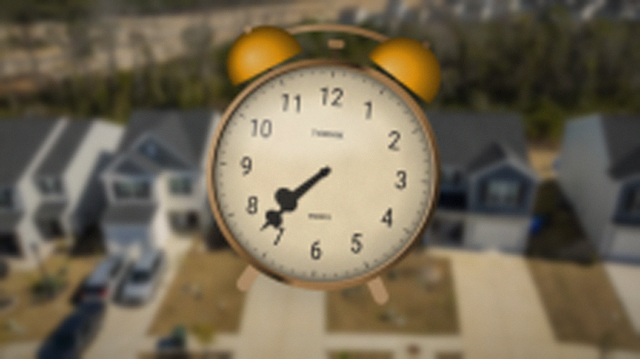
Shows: h=7 m=37
